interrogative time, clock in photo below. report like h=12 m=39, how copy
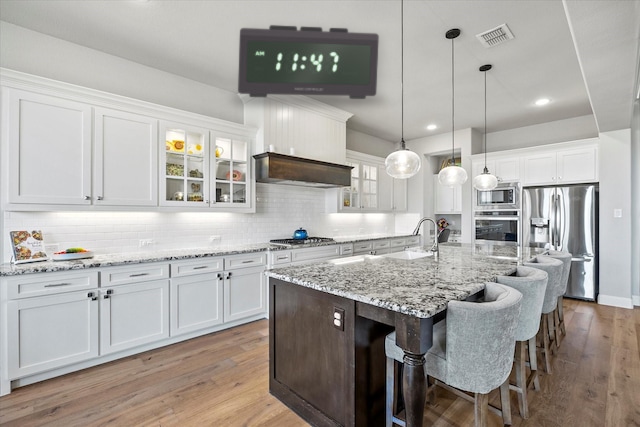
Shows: h=11 m=47
